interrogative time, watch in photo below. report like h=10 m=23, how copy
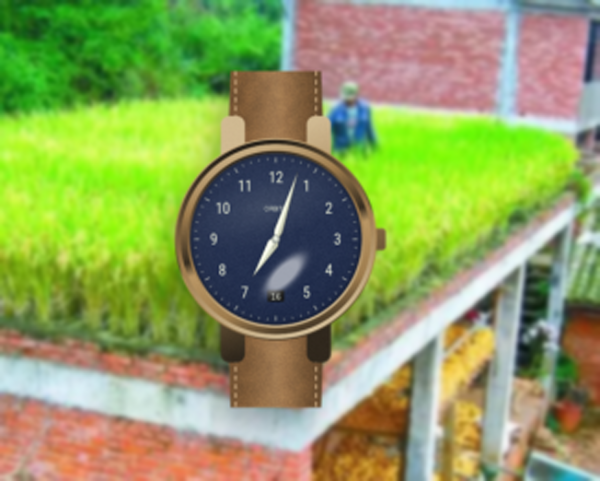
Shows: h=7 m=3
